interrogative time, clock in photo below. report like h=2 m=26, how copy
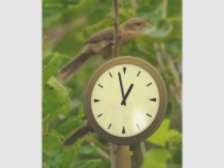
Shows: h=12 m=58
